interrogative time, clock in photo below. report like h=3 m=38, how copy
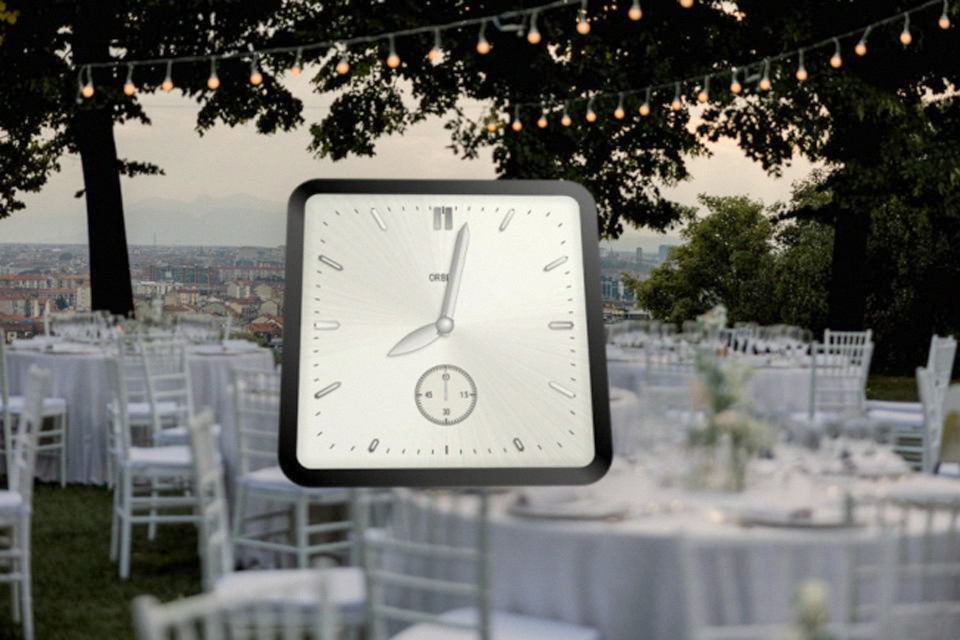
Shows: h=8 m=2
